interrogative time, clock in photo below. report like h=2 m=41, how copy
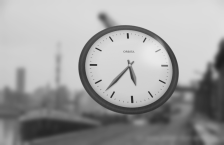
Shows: h=5 m=37
